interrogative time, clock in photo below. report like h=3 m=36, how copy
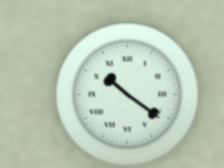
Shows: h=10 m=21
